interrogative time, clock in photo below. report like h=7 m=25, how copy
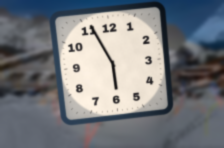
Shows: h=5 m=56
